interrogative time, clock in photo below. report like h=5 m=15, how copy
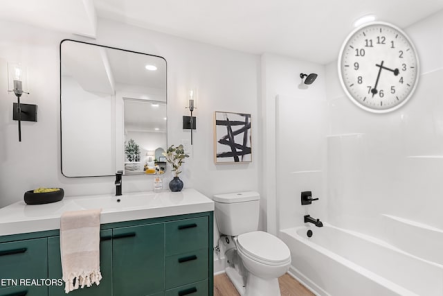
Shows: h=3 m=33
